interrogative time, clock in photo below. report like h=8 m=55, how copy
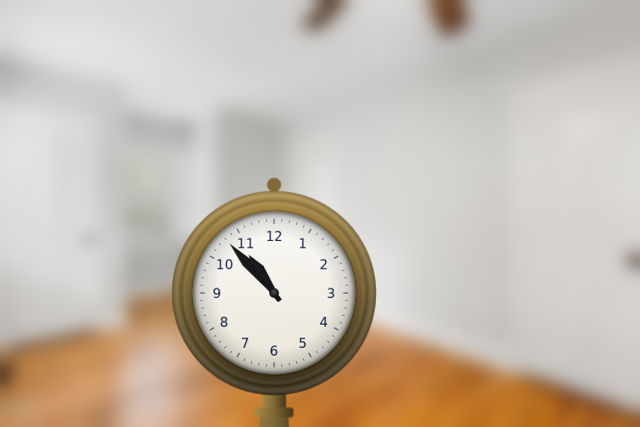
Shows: h=10 m=53
